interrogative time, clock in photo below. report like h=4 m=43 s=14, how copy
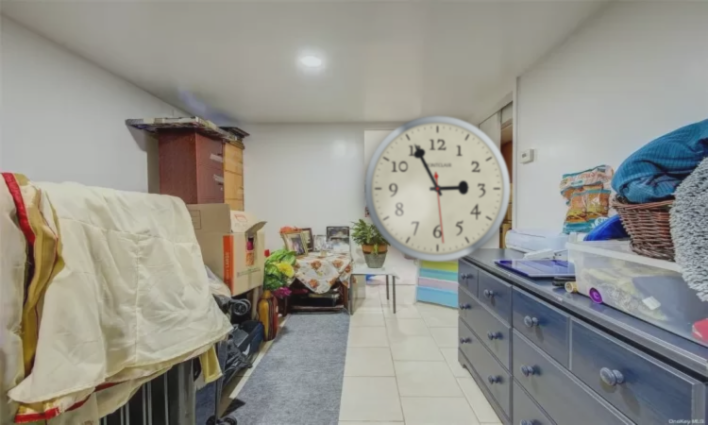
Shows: h=2 m=55 s=29
